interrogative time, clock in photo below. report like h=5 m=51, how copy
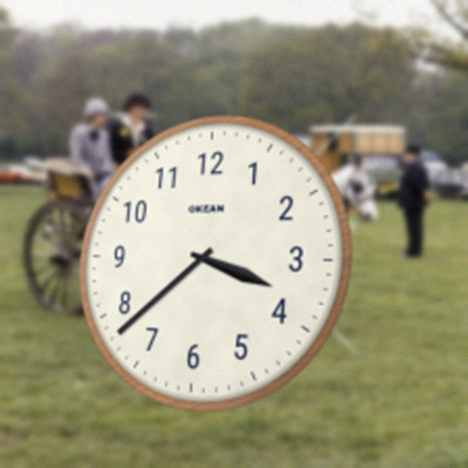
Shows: h=3 m=38
